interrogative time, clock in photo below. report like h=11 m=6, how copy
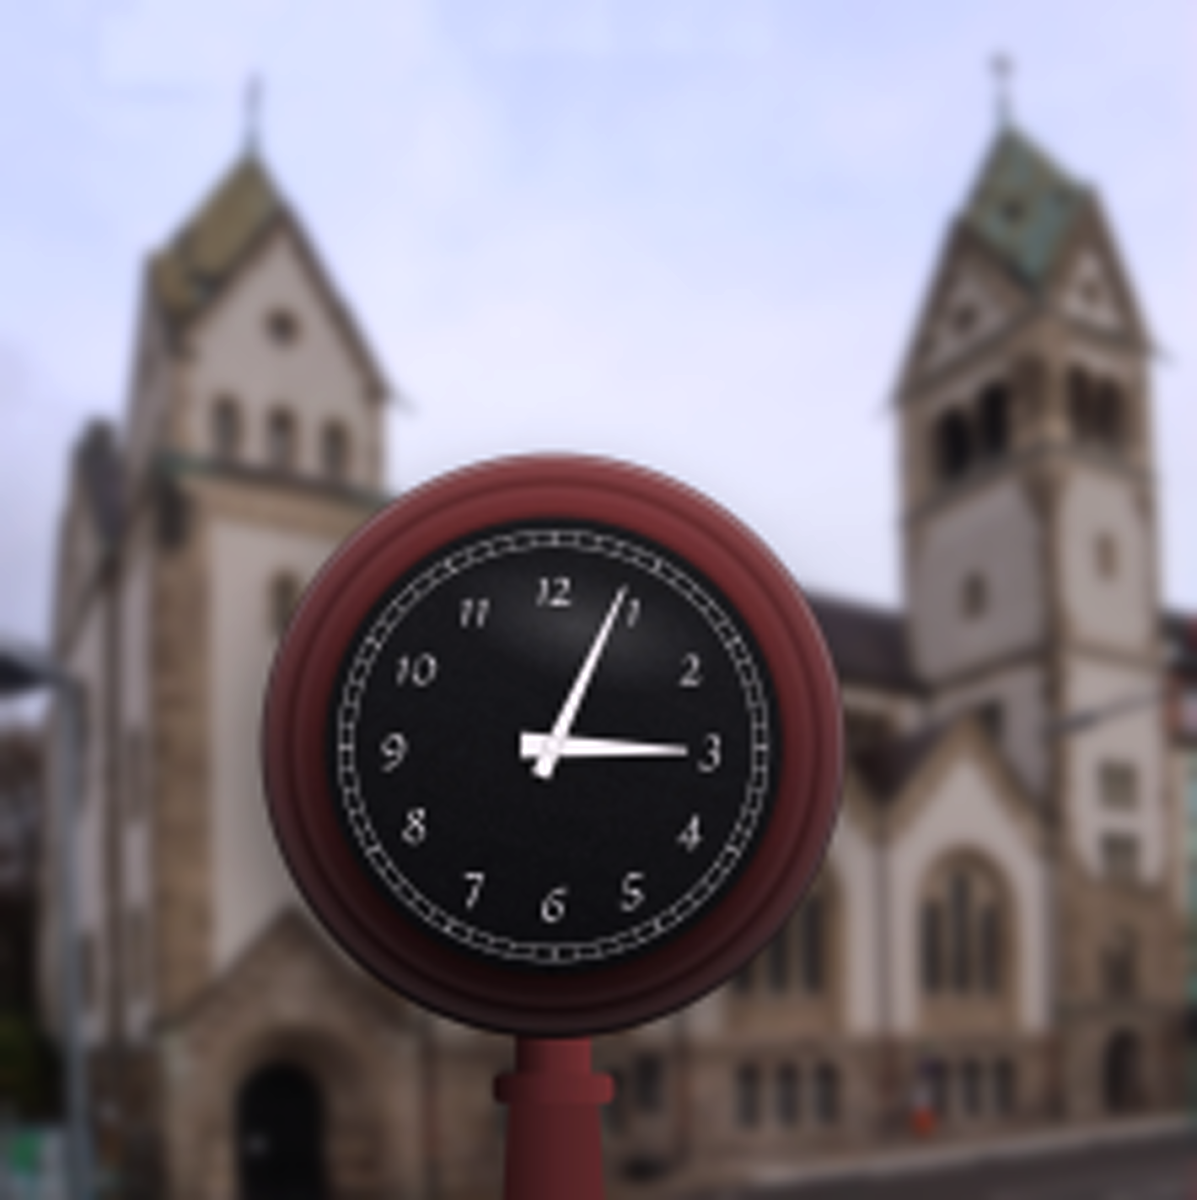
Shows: h=3 m=4
